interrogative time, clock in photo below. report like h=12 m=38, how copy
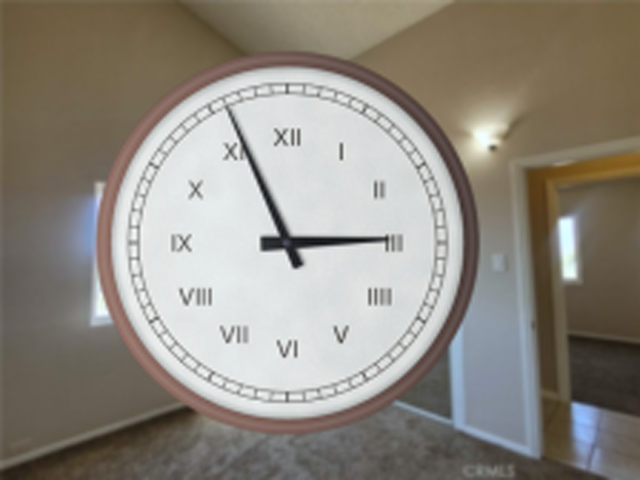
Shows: h=2 m=56
